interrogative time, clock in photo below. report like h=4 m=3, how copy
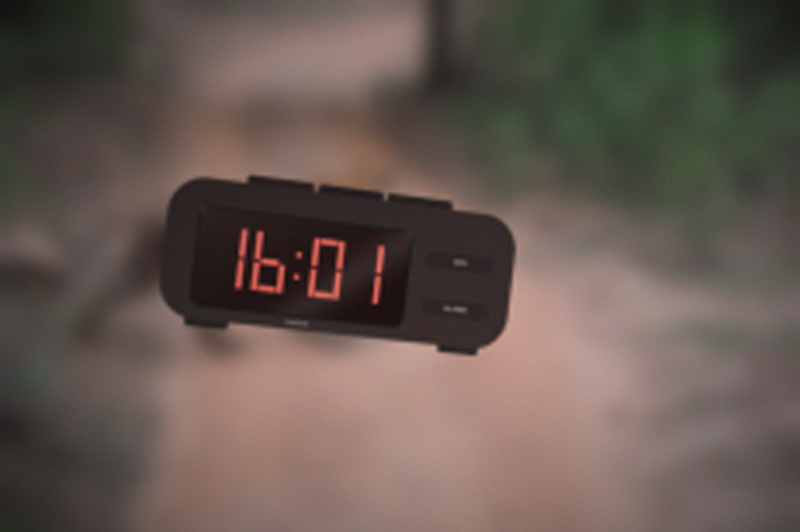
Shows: h=16 m=1
